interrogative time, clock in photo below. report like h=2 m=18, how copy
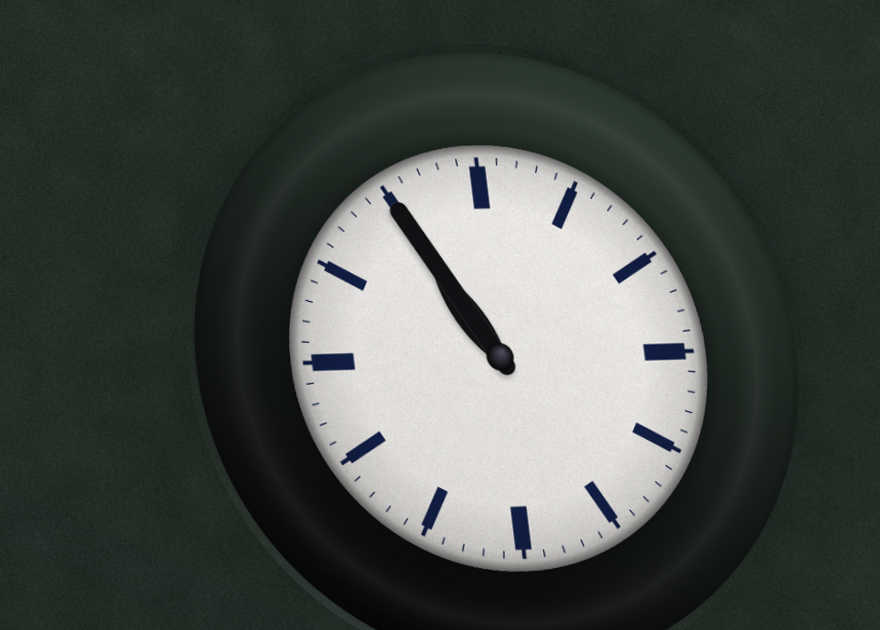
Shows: h=10 m=55
